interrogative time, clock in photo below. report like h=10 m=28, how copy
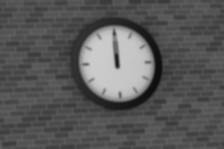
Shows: h=12 m=0
